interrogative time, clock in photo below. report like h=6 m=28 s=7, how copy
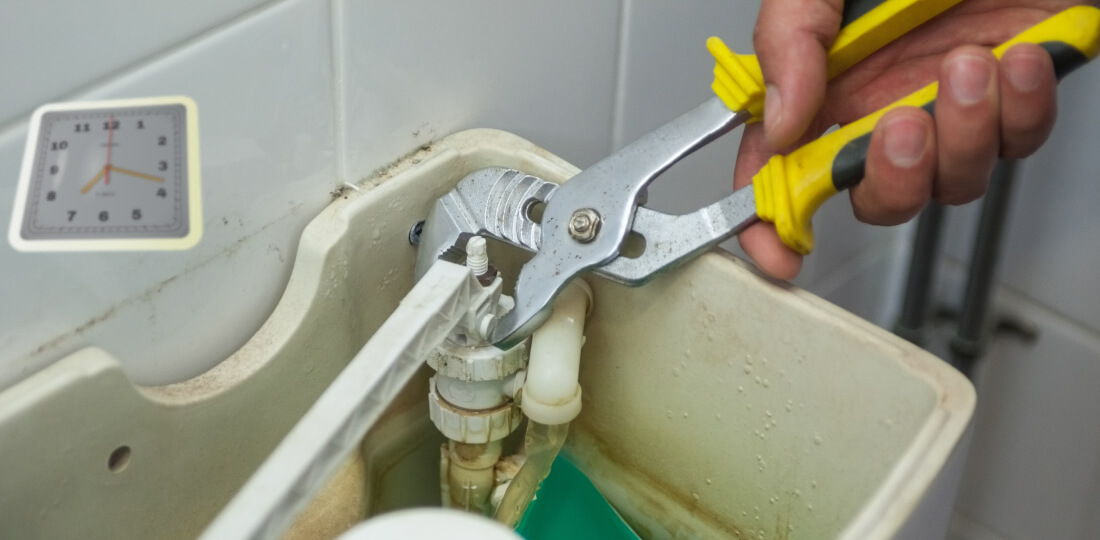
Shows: h=7 m=18 s=0
